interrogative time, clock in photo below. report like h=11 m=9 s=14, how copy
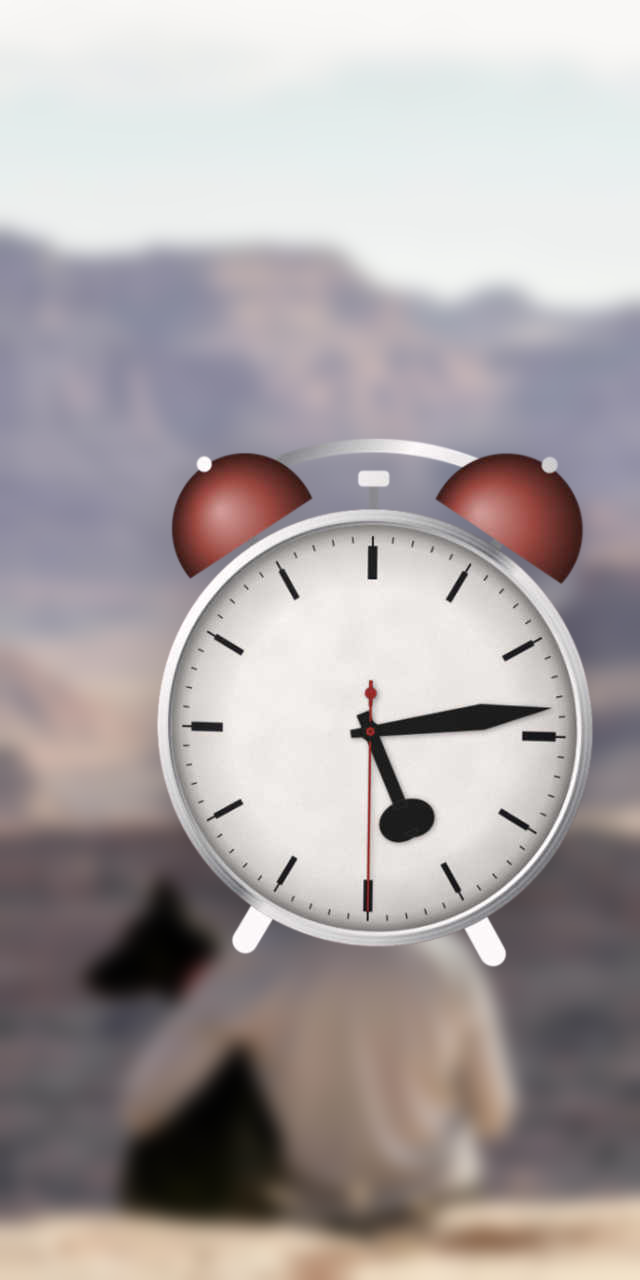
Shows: h=5 m=13 s=30
